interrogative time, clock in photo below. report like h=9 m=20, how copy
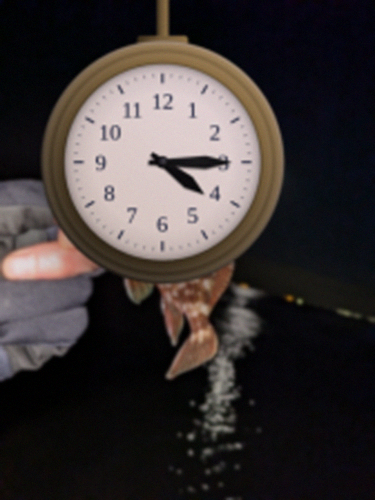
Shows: h=4 m=15
